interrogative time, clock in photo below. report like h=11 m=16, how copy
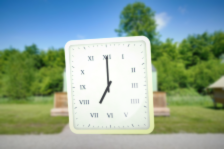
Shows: h=7 m=0
